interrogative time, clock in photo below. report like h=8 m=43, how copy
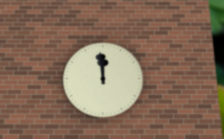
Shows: h=11 m=59
